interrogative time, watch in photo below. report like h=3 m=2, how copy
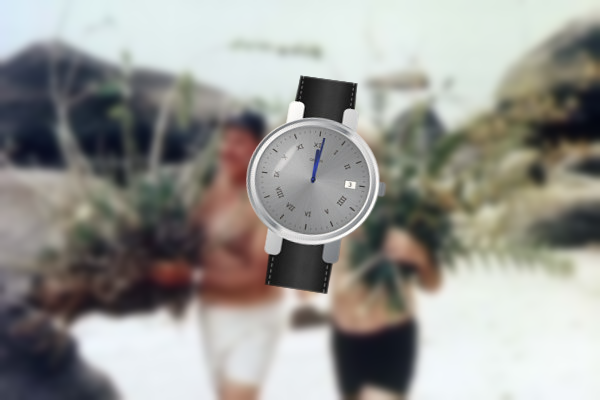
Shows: h=12 m=1
